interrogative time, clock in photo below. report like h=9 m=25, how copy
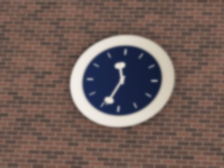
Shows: h=11 m=34
